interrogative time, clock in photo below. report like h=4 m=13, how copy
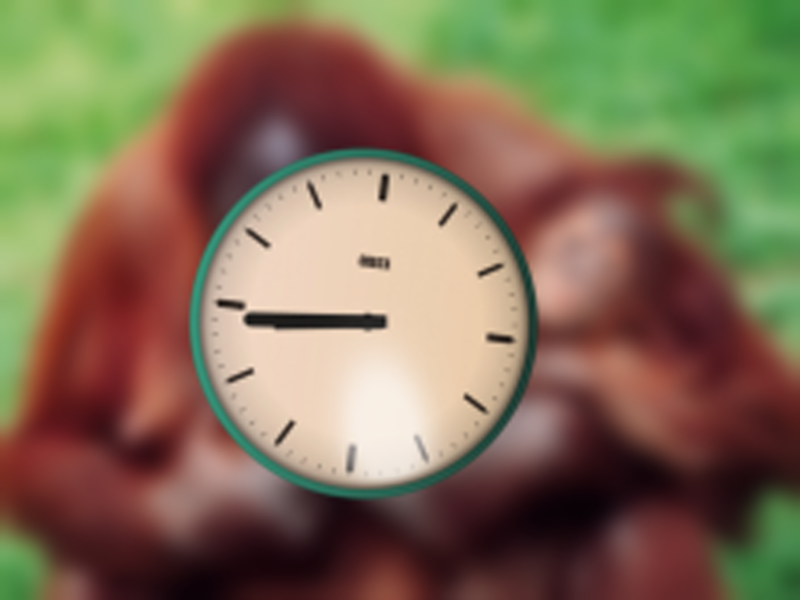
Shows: h=8 m=44
